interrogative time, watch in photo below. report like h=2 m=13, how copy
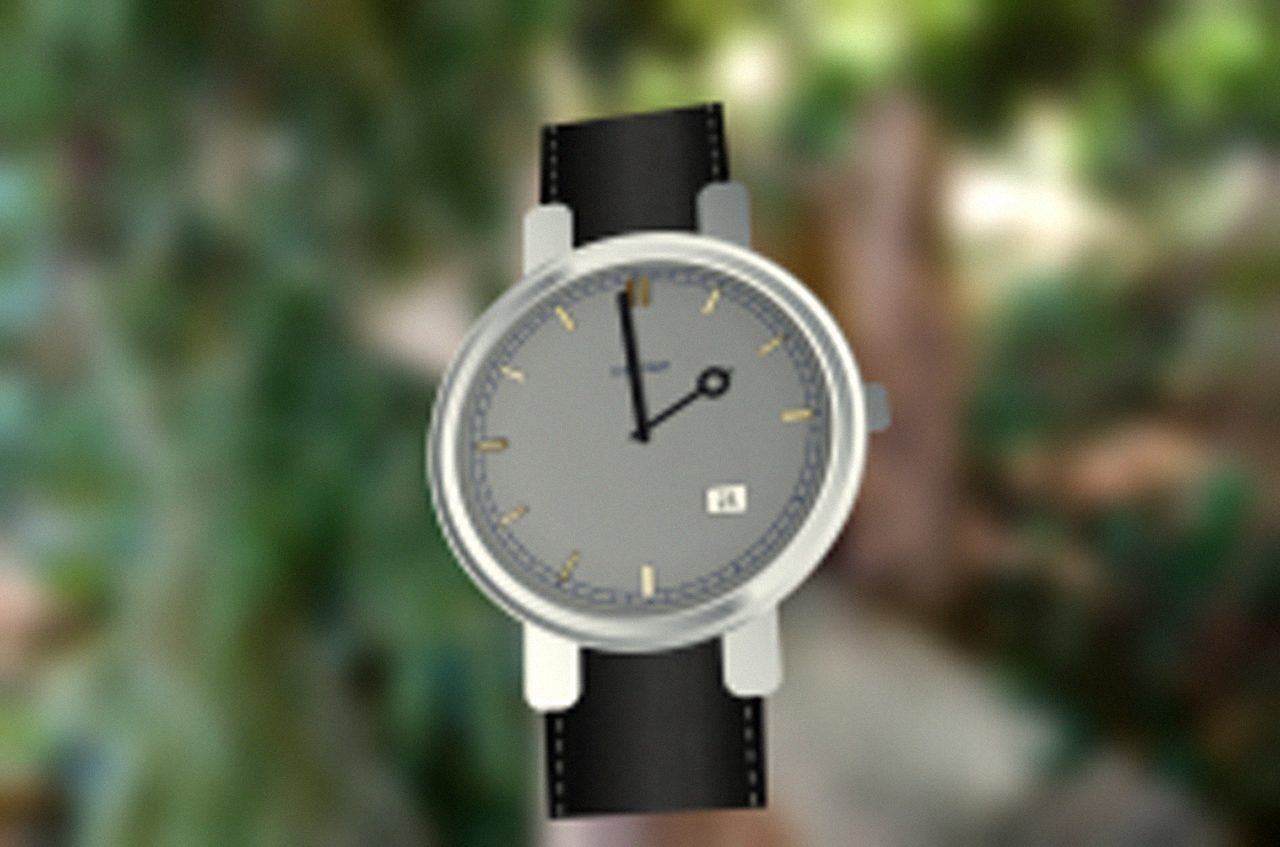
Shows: h=1 m=59
